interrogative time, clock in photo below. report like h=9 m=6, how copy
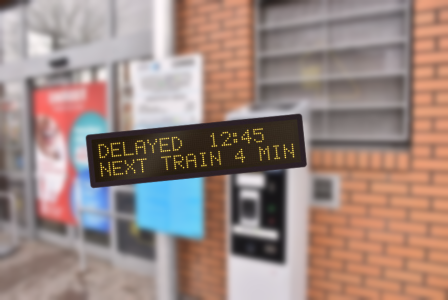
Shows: h=12 m=45
